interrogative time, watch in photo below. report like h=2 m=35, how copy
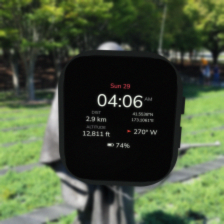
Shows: h=4 m=6
